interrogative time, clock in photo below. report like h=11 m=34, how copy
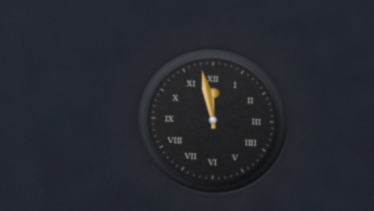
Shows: h=11 m=58
